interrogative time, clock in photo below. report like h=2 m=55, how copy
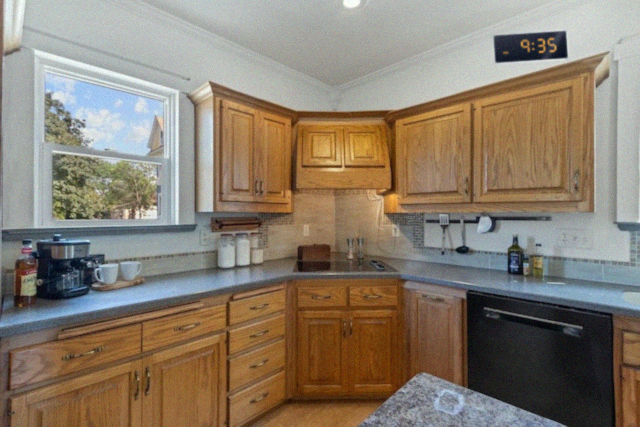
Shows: h=9 m=35
